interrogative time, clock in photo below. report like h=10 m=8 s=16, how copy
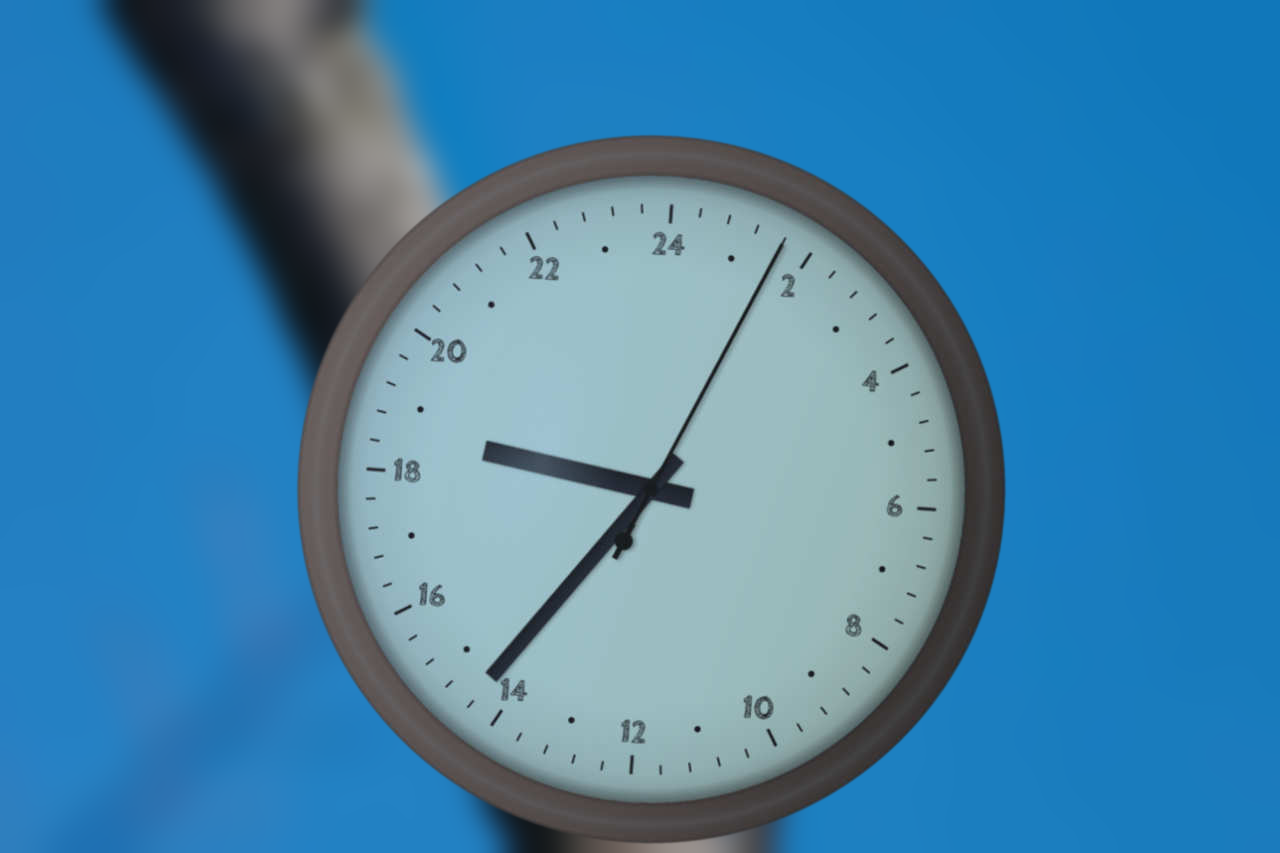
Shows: h=18 m=36 s=4
